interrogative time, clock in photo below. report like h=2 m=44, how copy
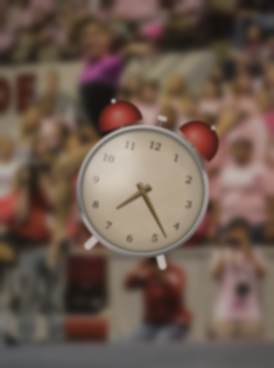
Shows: h=7 m=23
